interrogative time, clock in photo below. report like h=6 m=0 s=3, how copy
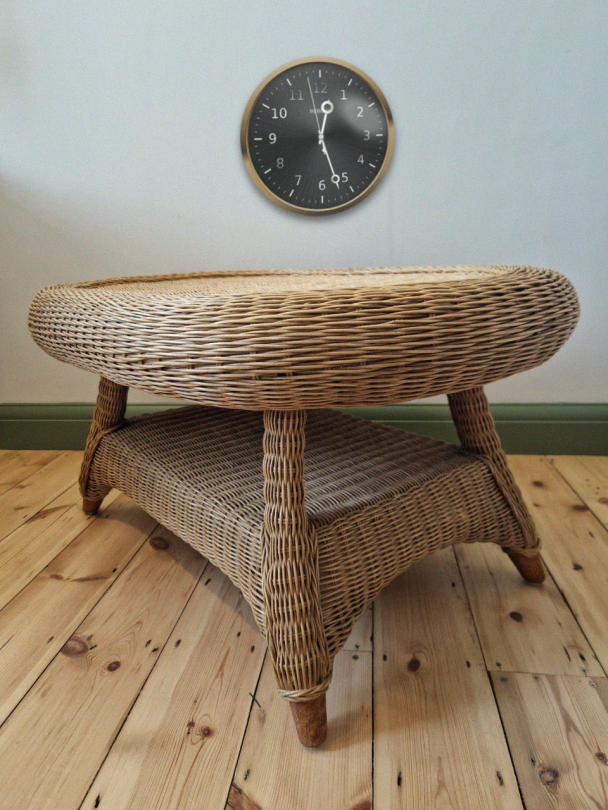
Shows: h=12 m=26 s=58
